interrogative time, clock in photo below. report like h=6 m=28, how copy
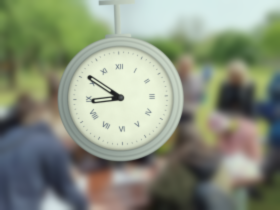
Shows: h=8 m=51
